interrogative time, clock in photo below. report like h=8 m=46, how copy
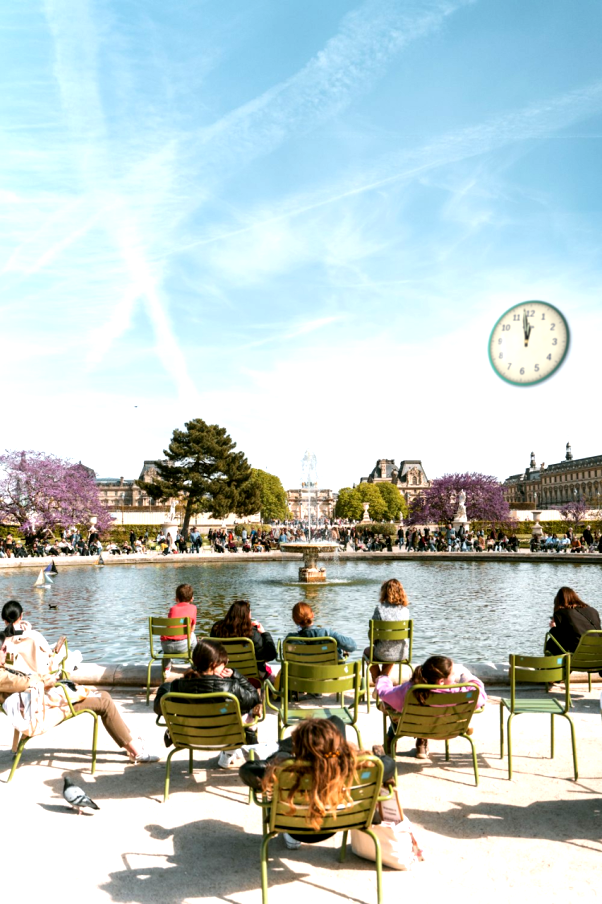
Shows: h=11 m=58
